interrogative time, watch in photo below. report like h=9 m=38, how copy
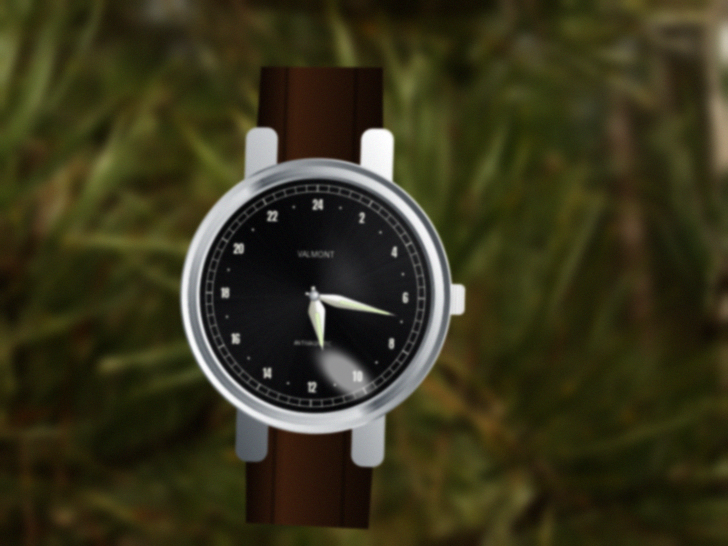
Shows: h=11 m=17
